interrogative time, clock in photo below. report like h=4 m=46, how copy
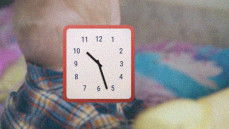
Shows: h=10 m=27
